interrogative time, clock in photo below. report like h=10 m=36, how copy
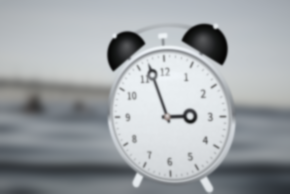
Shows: h=2 m=57
